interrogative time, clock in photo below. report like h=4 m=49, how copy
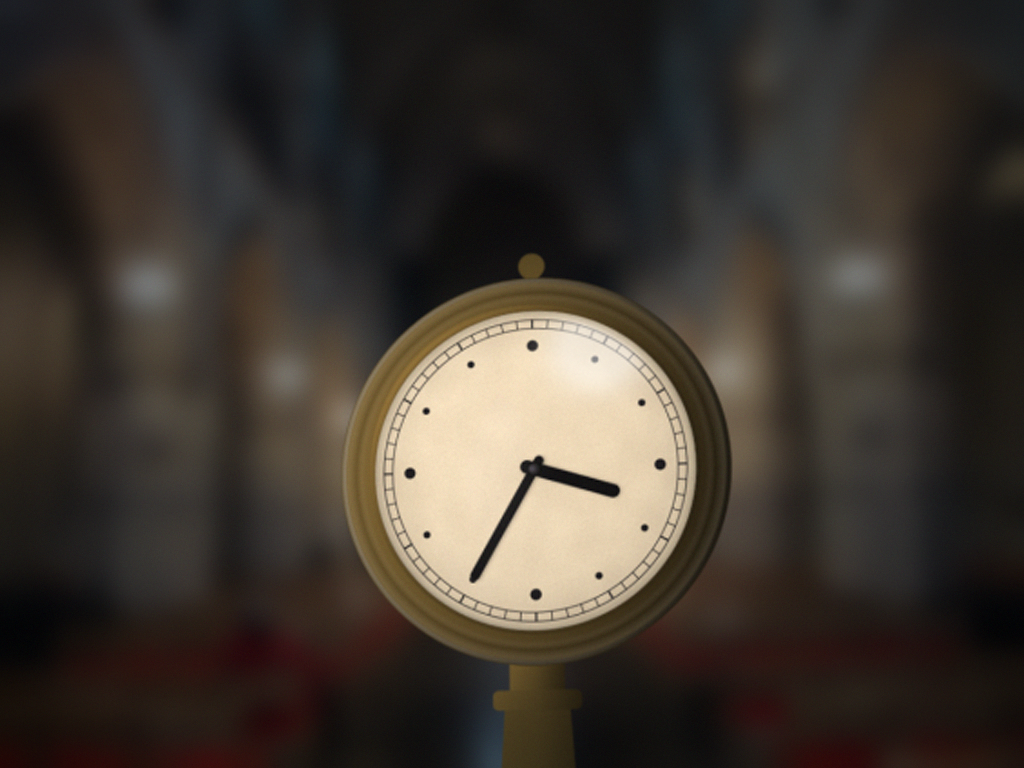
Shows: h=3 m=35
